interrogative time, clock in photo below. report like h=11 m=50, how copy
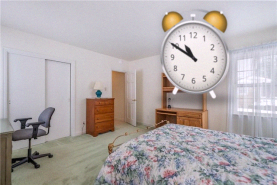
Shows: h=10 m=50
